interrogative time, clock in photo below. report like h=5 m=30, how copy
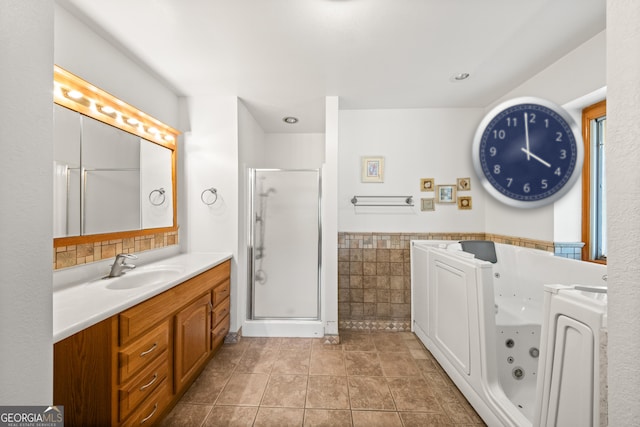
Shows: h=3 m=59
